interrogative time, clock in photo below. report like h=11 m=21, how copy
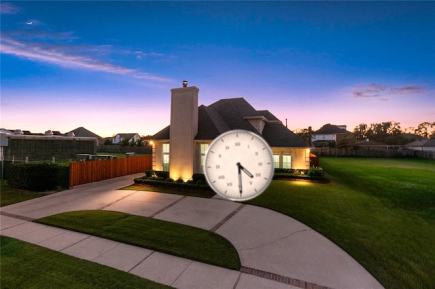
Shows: h=4 m=30
